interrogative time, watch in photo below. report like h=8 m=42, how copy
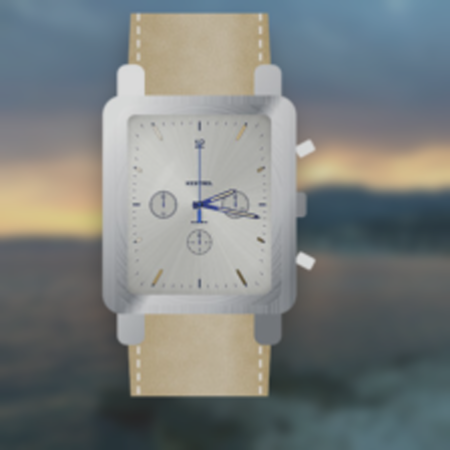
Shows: h=2 m=17
